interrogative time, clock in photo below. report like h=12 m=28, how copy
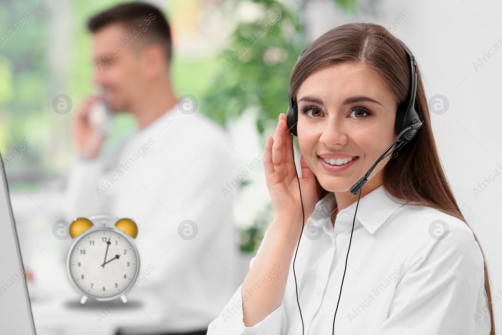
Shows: h=2 m=2
